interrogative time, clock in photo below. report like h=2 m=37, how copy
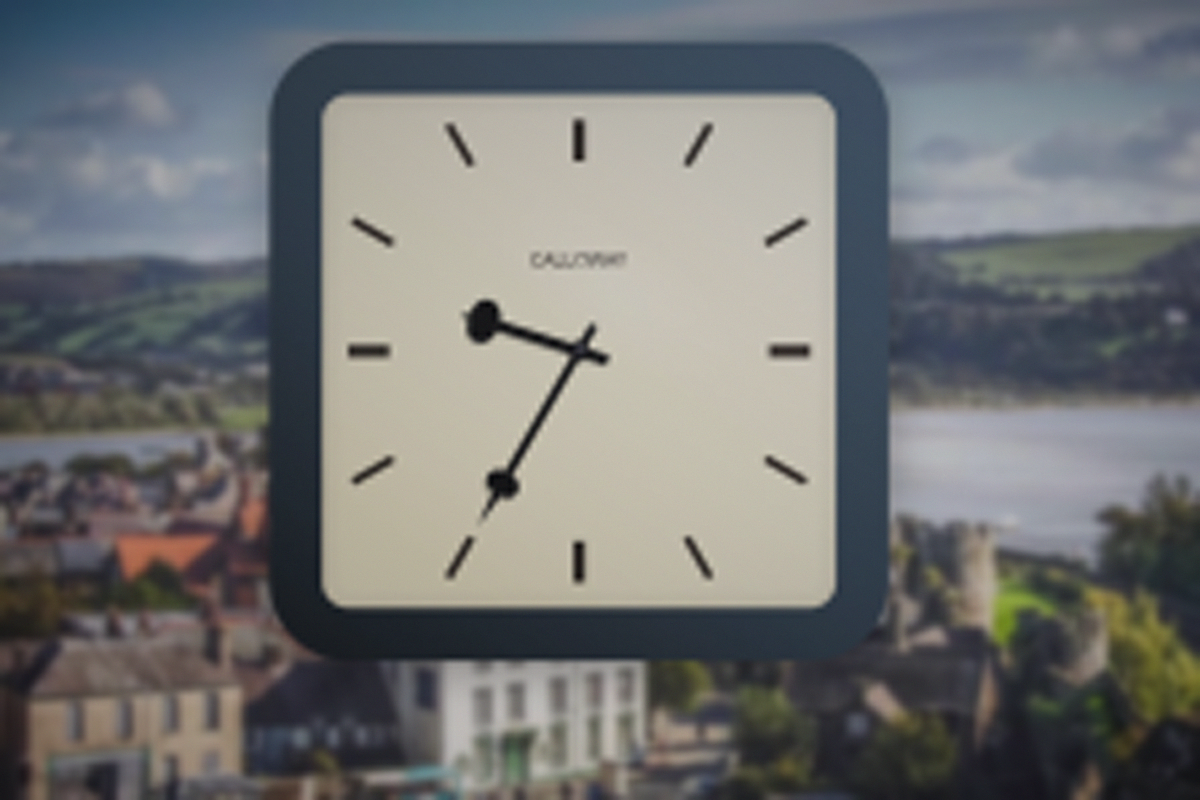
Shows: h=9 m=35
